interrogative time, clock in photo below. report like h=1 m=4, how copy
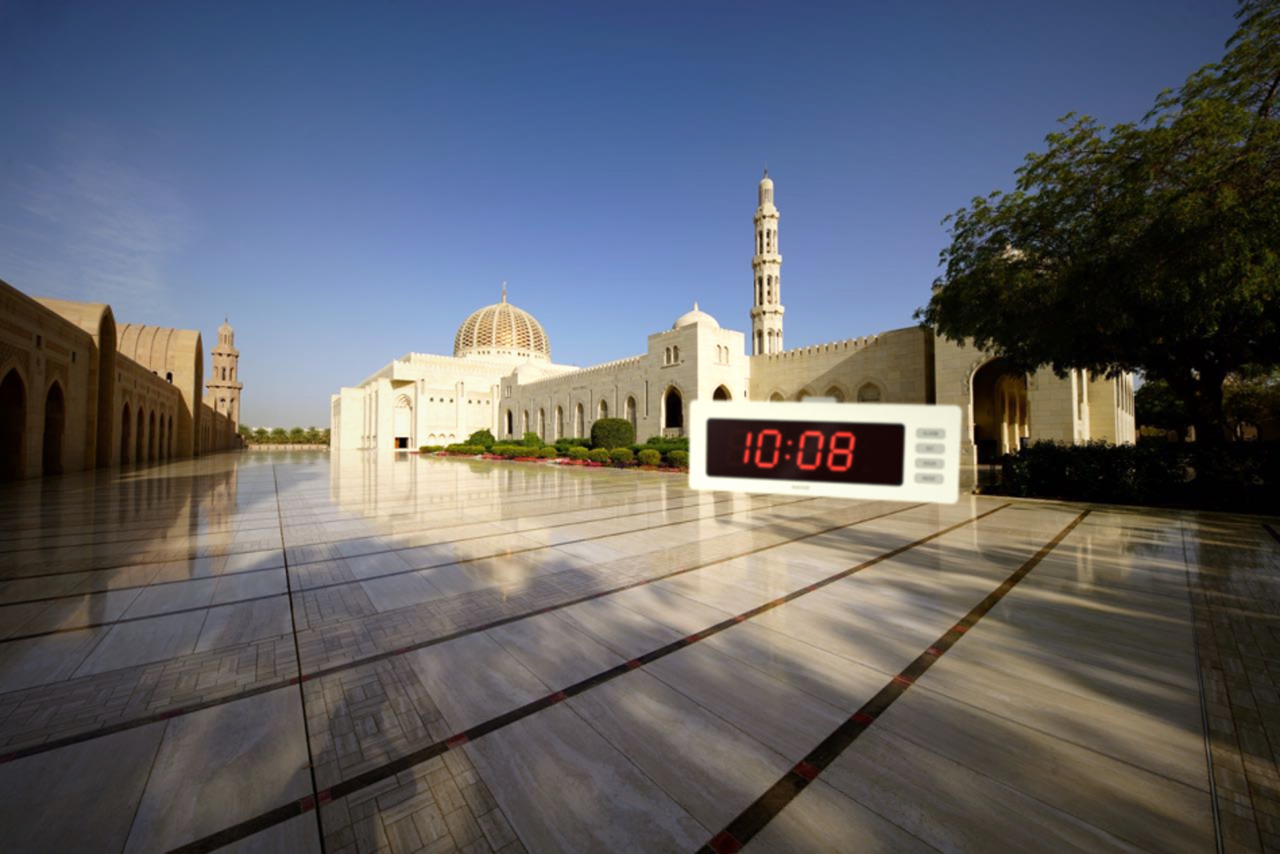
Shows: h=10 m=8
